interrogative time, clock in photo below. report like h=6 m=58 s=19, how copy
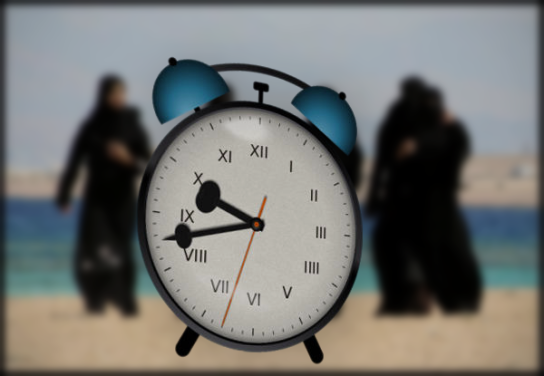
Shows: h=9 m=42 s=33
